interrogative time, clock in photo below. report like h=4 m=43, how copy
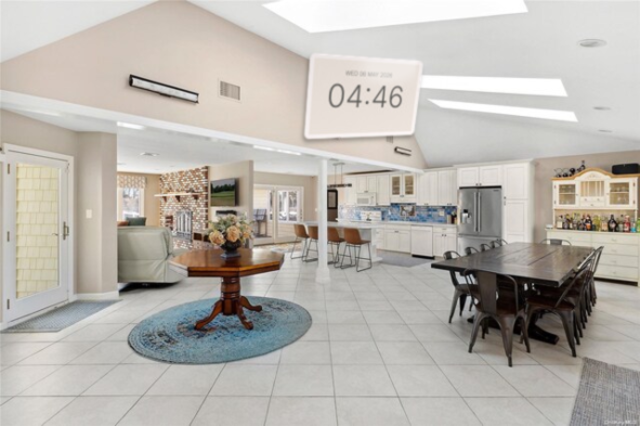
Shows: h=4 m=46
